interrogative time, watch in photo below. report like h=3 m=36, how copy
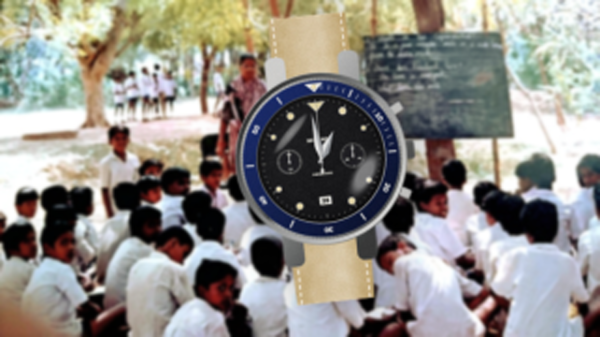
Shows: h=12 m=59
